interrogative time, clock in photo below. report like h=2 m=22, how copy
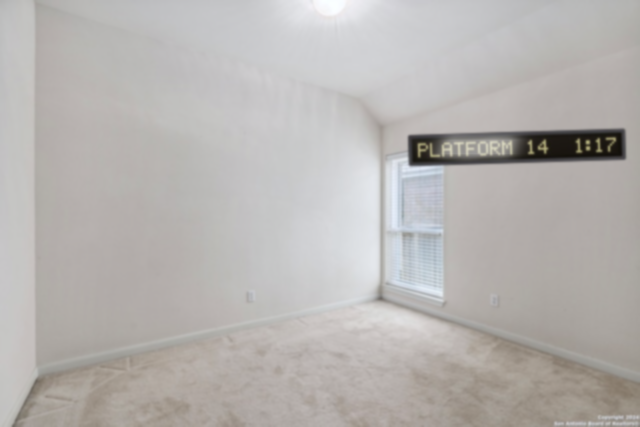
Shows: h=1 m=17
